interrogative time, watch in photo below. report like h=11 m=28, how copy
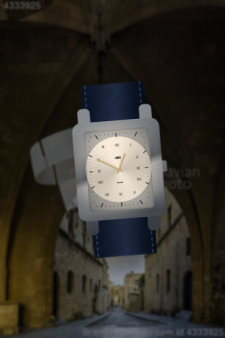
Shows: h=12 m=50
